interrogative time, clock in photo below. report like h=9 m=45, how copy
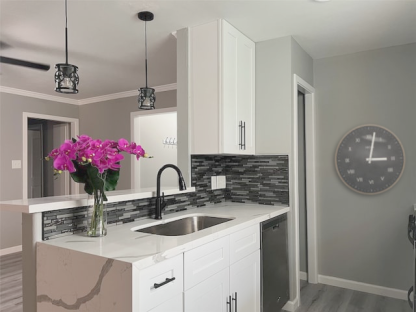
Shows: h=3 m=2
